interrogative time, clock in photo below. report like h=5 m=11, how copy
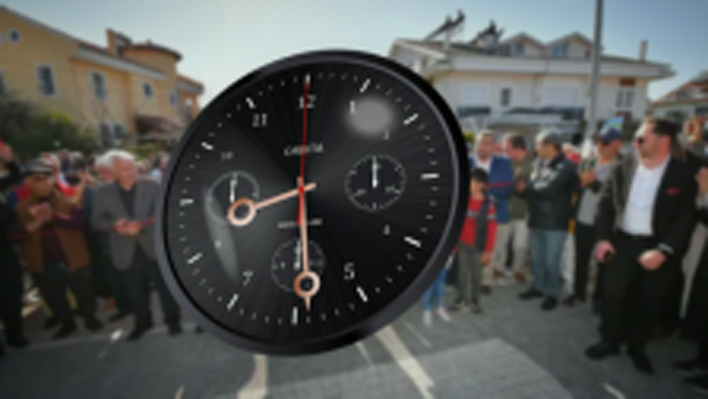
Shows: h=8 m=29
